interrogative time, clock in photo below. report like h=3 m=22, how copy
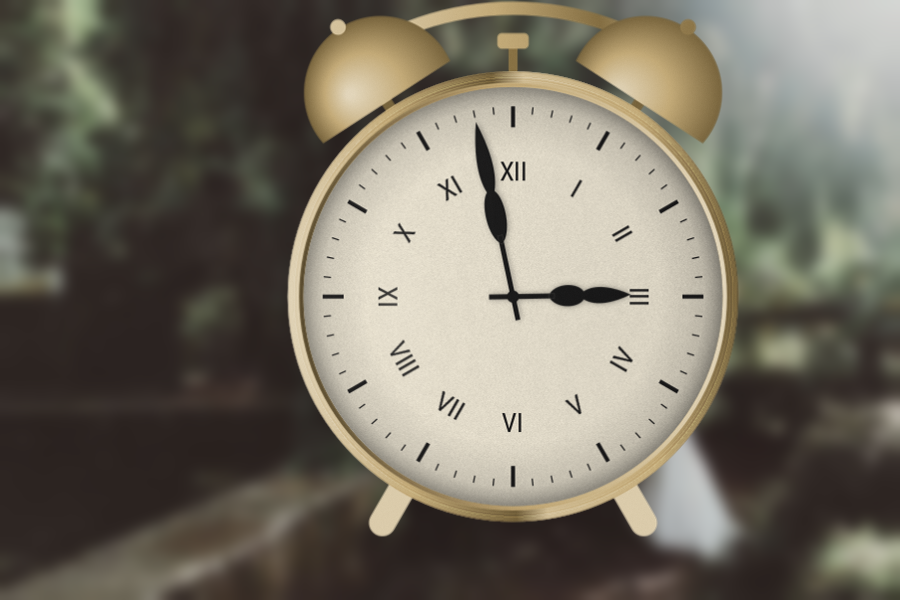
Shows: h=2 m=58
